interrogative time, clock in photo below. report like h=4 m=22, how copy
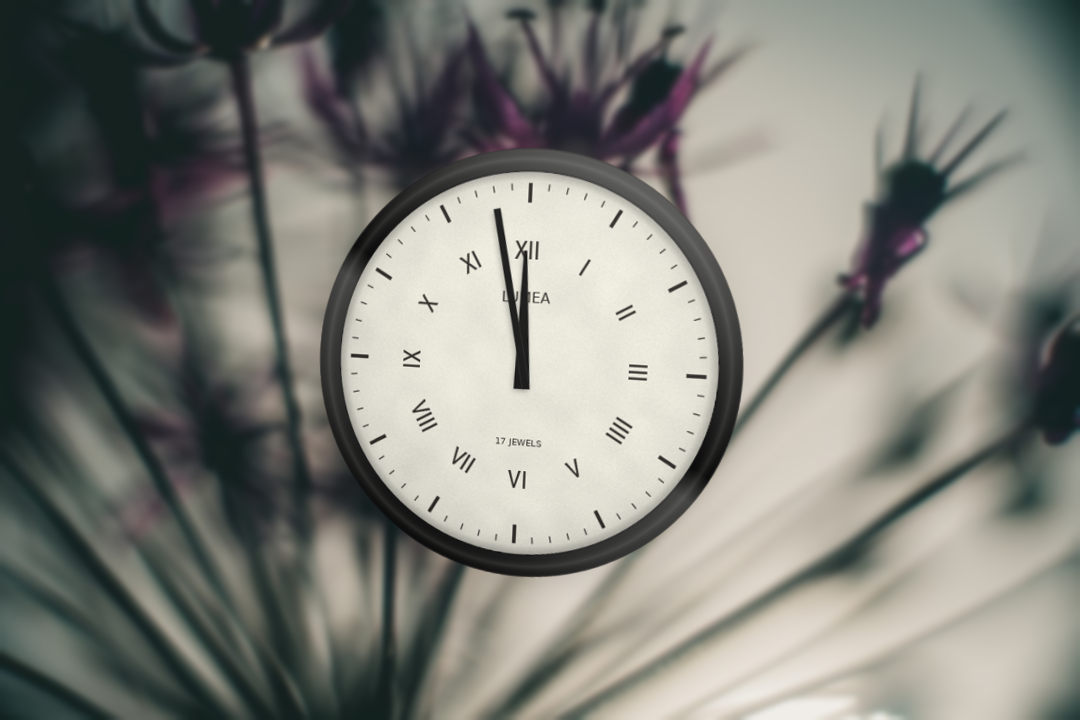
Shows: h=11 m=58
